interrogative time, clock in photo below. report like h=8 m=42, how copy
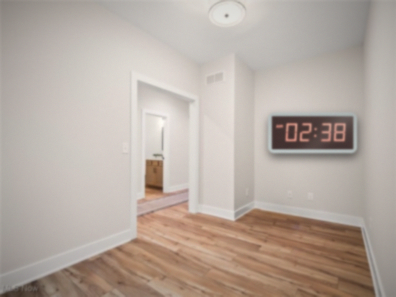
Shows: h=2 m=38
